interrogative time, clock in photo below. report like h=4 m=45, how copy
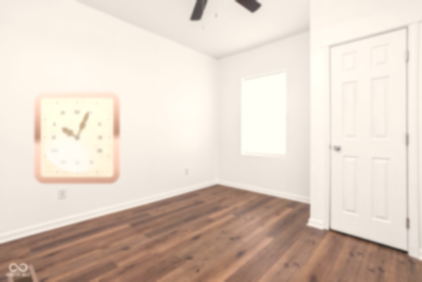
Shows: h=10 m=4
